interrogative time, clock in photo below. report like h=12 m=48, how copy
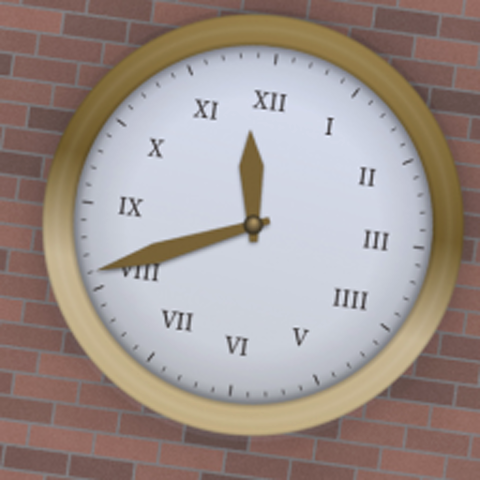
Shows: h=11 m=41
